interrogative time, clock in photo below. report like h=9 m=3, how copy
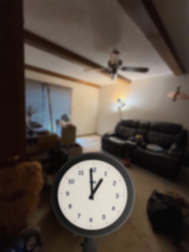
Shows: h=12 m=59
